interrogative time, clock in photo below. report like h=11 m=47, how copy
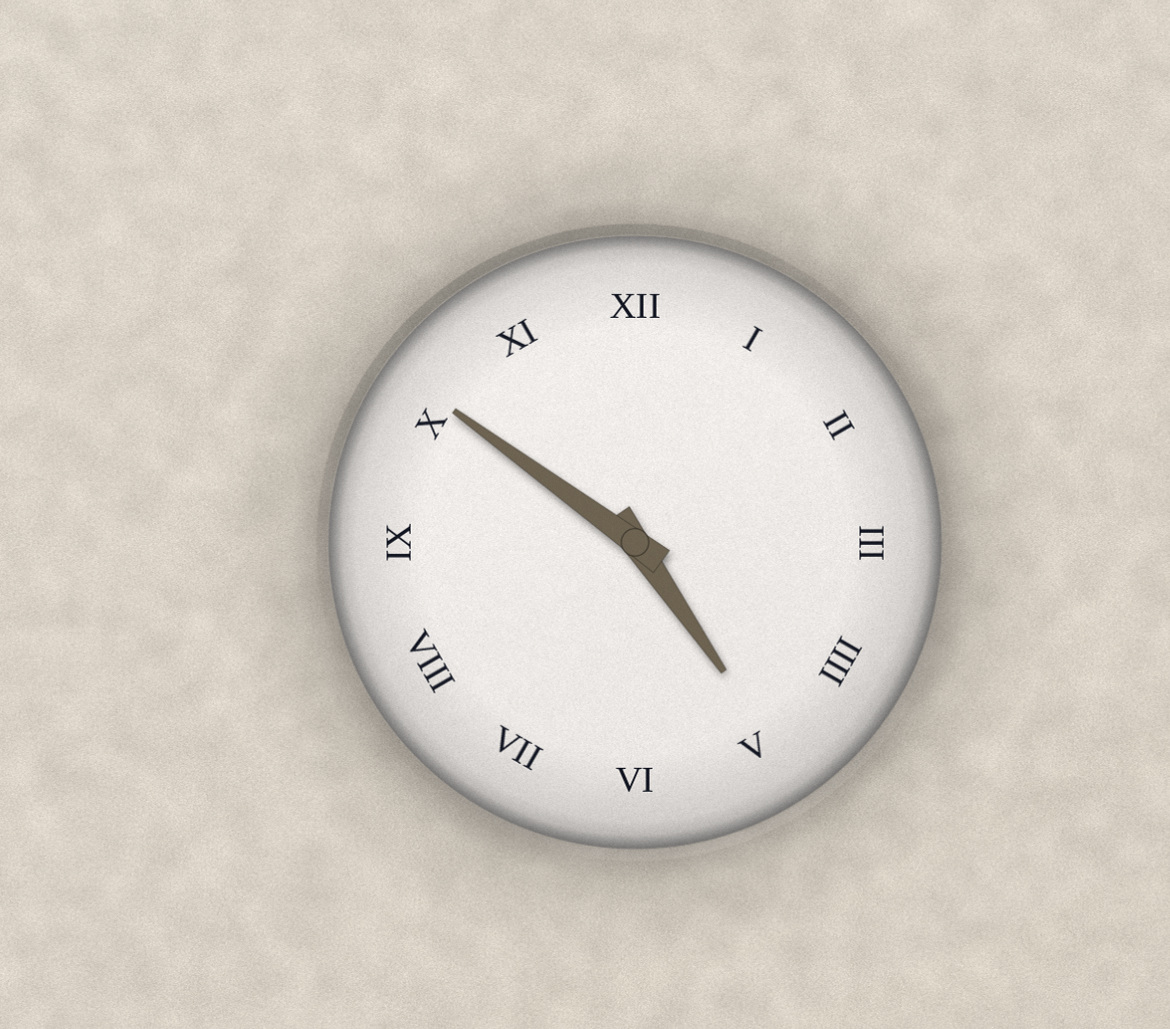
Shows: h=4 m=51
